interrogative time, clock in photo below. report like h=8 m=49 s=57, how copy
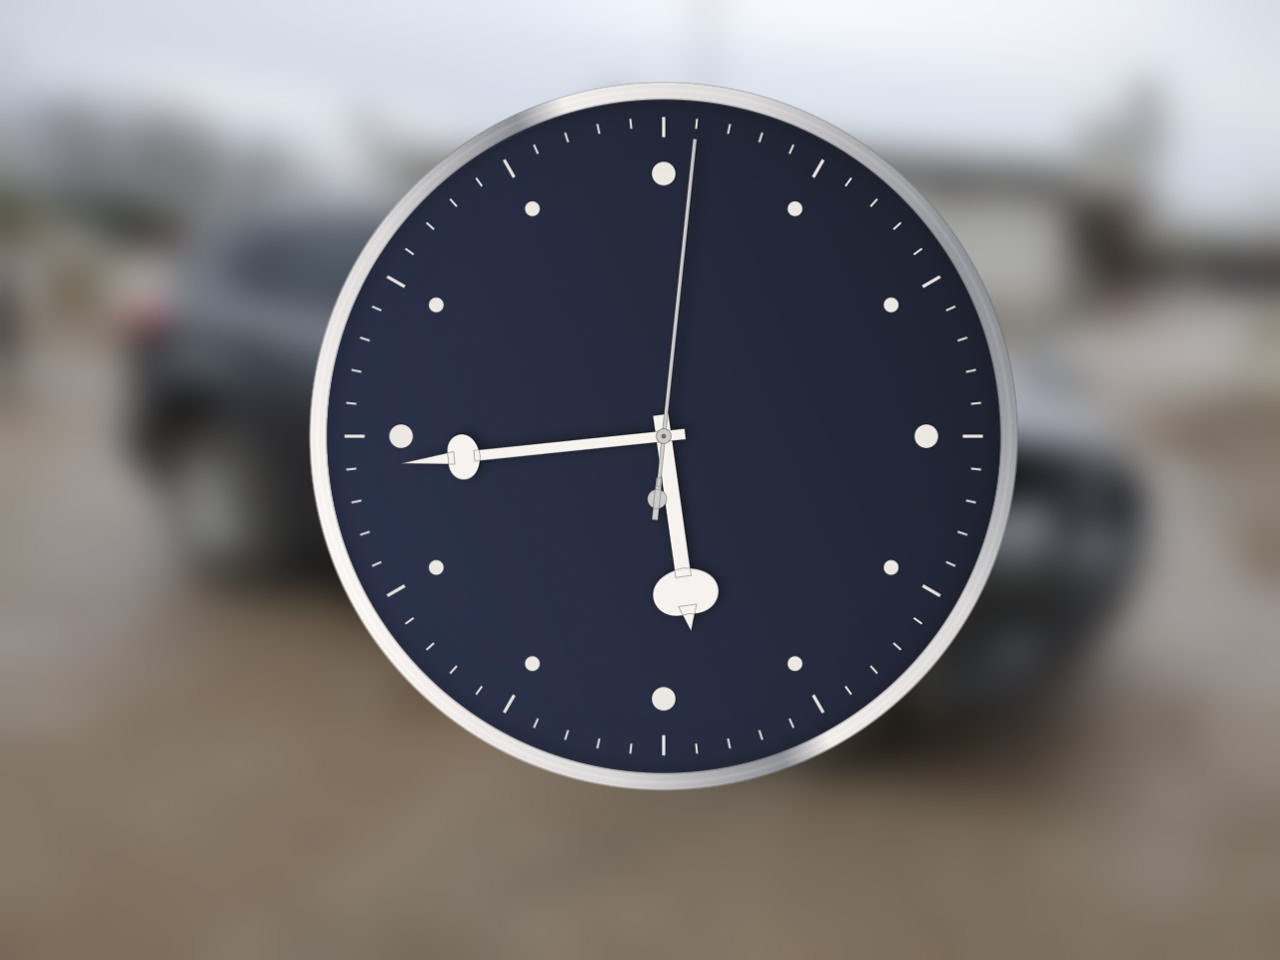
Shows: h=5 m=44 s=1
